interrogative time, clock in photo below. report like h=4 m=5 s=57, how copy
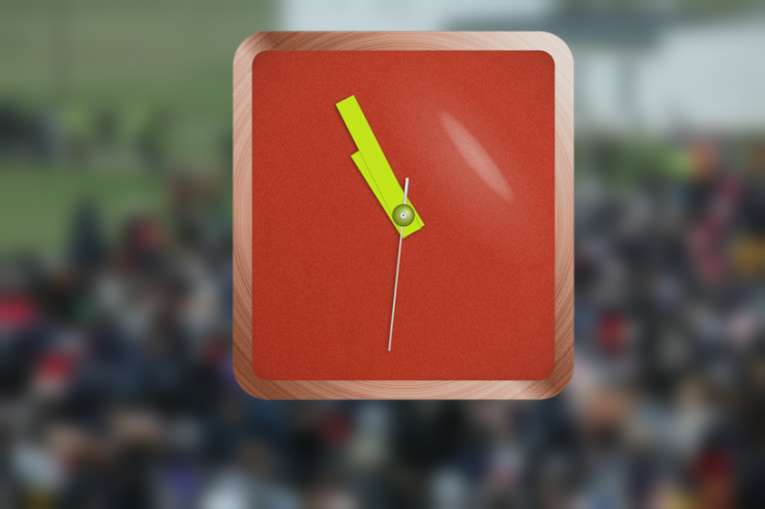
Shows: h=10 m=55 s=31
